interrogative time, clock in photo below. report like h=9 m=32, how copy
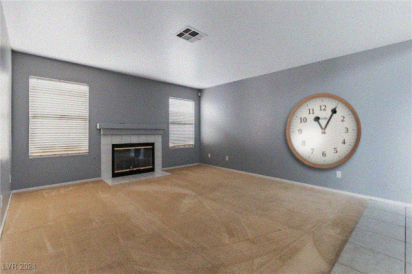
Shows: h=11 m=5
